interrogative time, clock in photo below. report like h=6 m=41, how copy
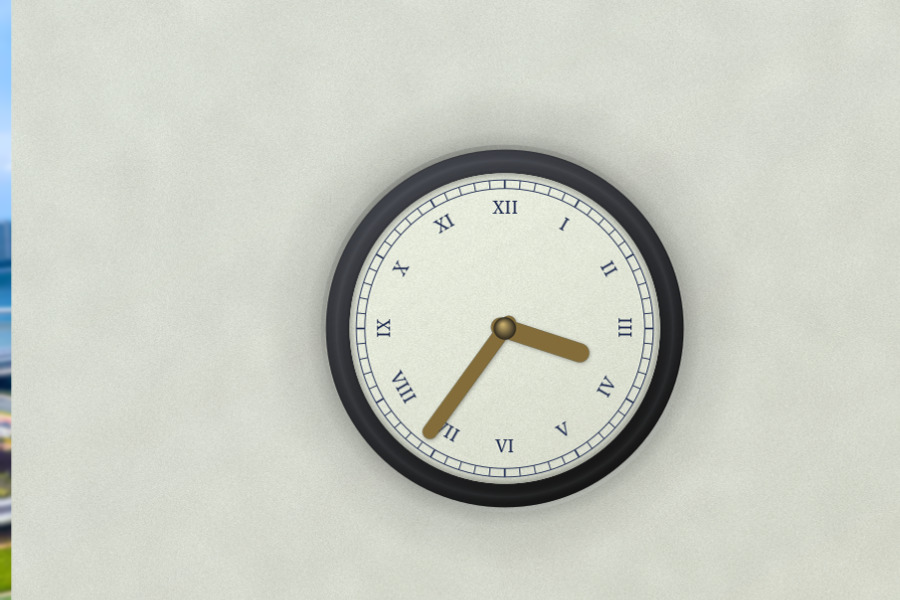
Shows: h=3 m=36
